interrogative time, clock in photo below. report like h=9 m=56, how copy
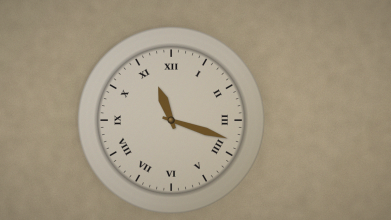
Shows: h=11 m=18
